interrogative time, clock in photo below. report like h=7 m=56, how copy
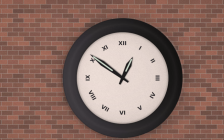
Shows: h=12 m=51
